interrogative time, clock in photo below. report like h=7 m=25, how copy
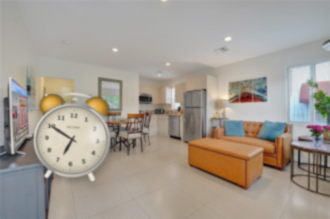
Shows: h=6 m=50
